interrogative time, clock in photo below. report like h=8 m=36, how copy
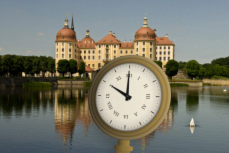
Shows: h=10 m=0
